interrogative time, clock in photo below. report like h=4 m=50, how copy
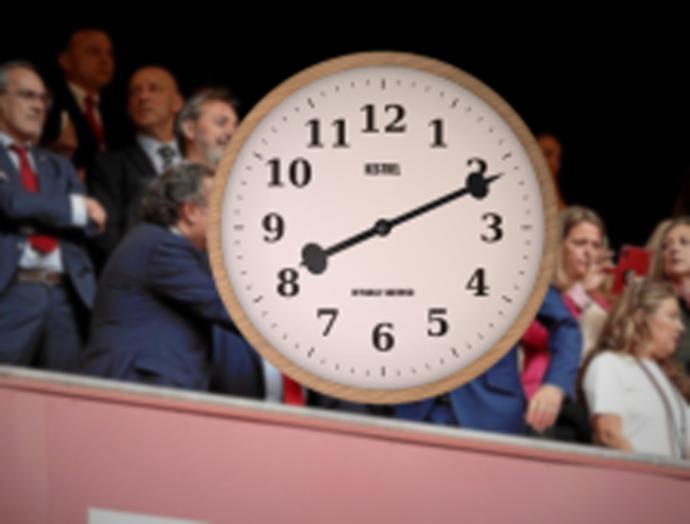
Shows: h=8 m=11
